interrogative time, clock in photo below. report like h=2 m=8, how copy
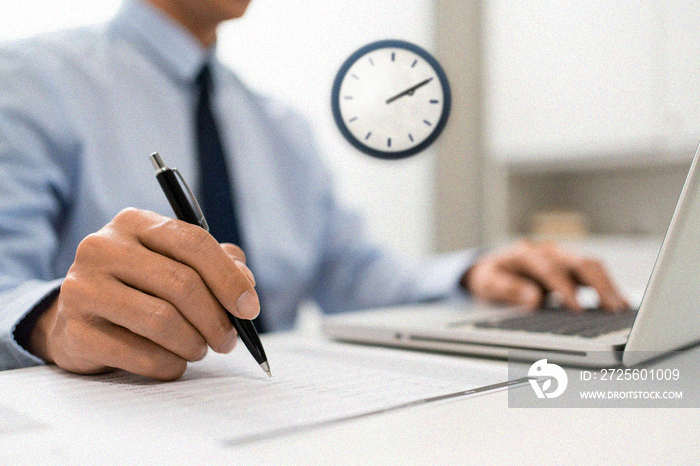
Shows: h=2 m=10
